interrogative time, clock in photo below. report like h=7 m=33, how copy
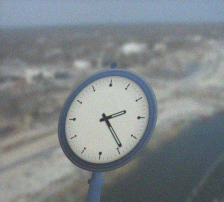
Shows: h=2 m=24
